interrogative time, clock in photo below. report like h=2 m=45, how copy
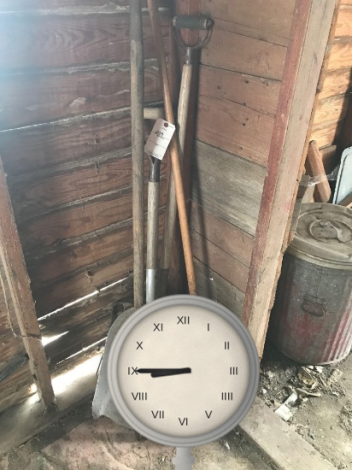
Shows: h=8 m=45
